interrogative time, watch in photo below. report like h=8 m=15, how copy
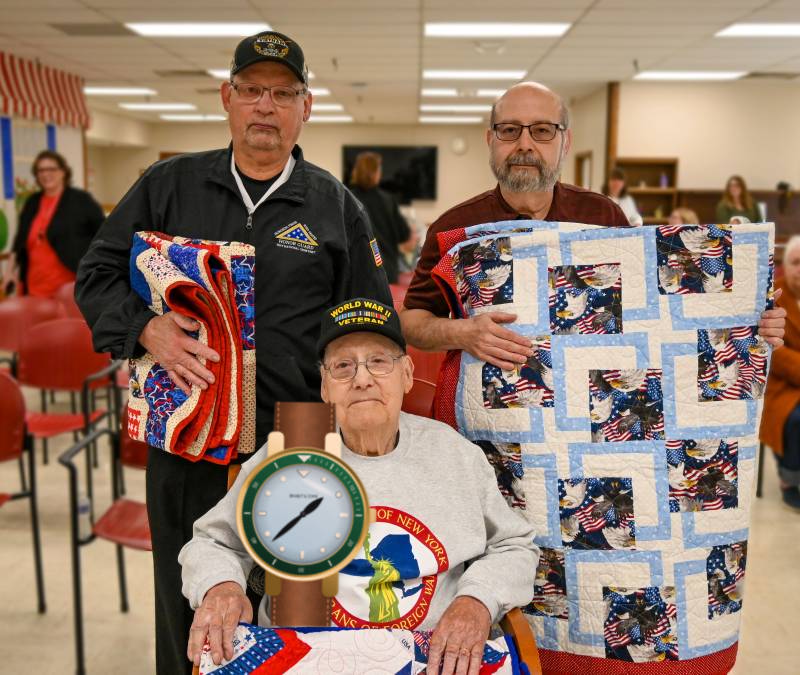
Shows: h=1 m=38
